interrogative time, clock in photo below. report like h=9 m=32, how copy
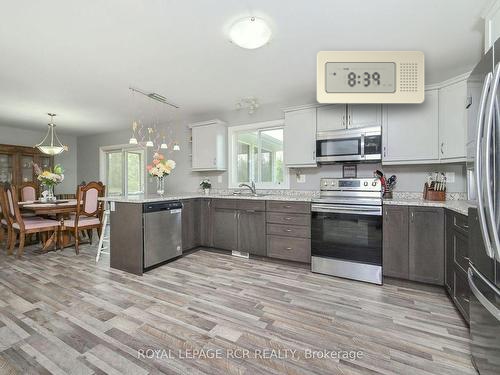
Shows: h=8 m=39
